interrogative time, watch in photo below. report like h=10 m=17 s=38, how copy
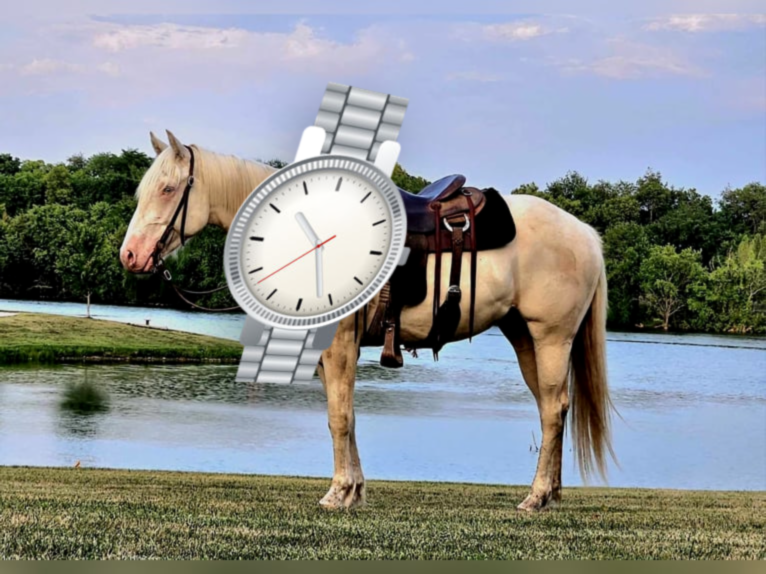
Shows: h=10 m=26 s=38
